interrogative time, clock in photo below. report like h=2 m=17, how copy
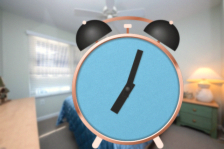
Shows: h=7 m=3
